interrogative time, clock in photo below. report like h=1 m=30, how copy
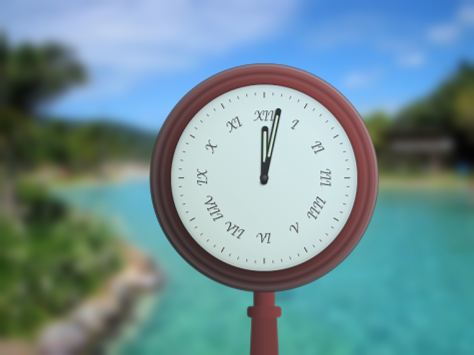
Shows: h=12 m=2
